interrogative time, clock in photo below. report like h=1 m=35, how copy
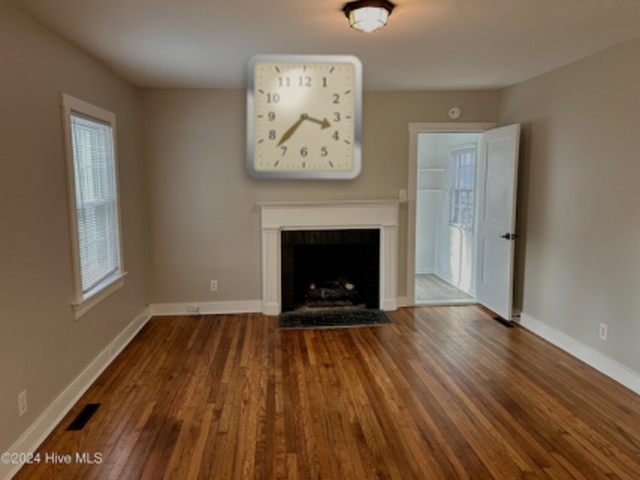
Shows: h=3 m=37
